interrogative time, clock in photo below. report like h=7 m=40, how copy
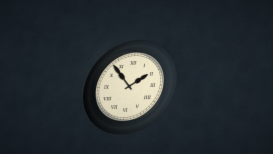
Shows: h=1 m=53
